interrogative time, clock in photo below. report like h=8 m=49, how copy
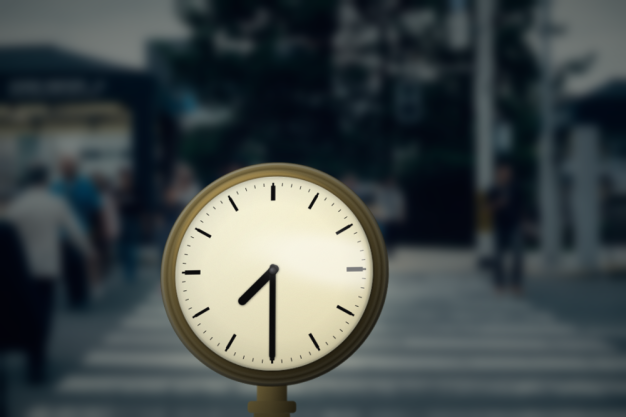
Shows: h=7 m=30
